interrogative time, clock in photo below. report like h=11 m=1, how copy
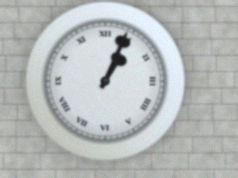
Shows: h=1 m=4
